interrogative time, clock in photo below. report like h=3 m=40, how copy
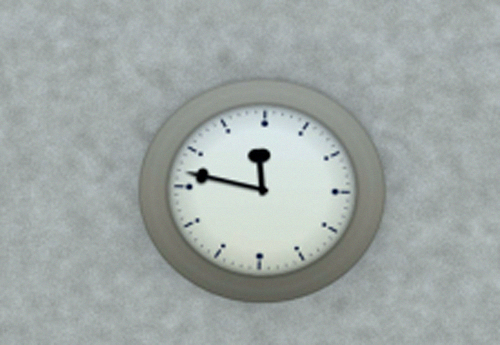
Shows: h=11 m=47
